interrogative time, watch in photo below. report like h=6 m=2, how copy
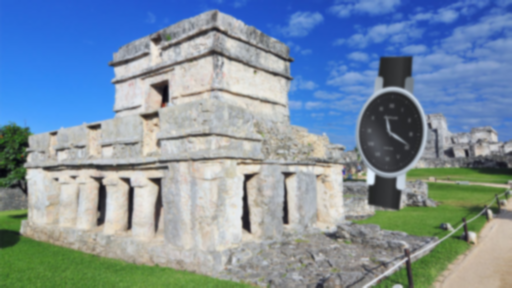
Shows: h=11 m=19
